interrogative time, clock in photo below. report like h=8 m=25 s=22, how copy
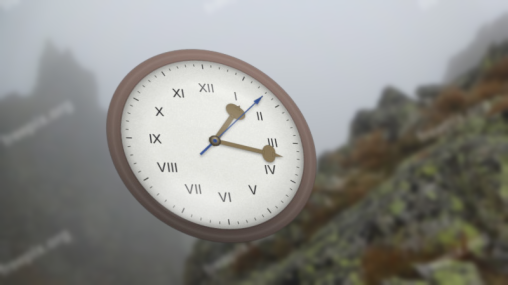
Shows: h=1 m=17 s=8
